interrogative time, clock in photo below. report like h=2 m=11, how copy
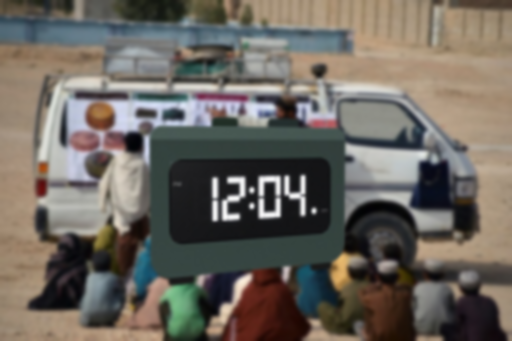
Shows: h=12 m=4
